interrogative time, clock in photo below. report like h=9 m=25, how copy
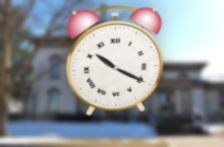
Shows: h=10 m=20
